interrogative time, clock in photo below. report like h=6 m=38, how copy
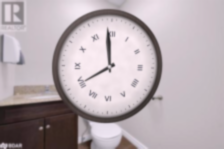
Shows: h=7 m=59
